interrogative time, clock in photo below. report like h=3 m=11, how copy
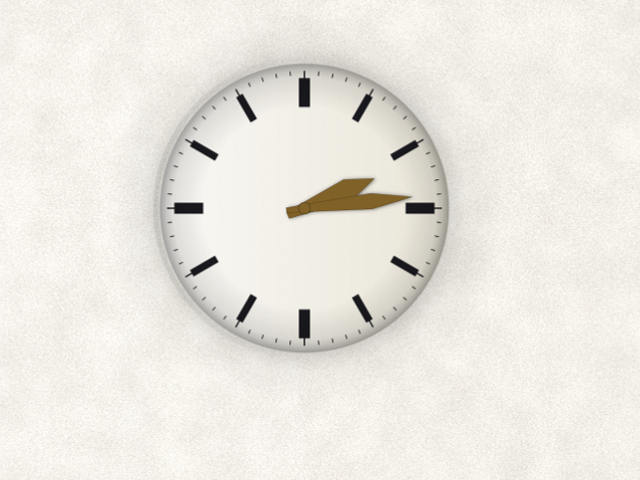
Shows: h=2 m=14
